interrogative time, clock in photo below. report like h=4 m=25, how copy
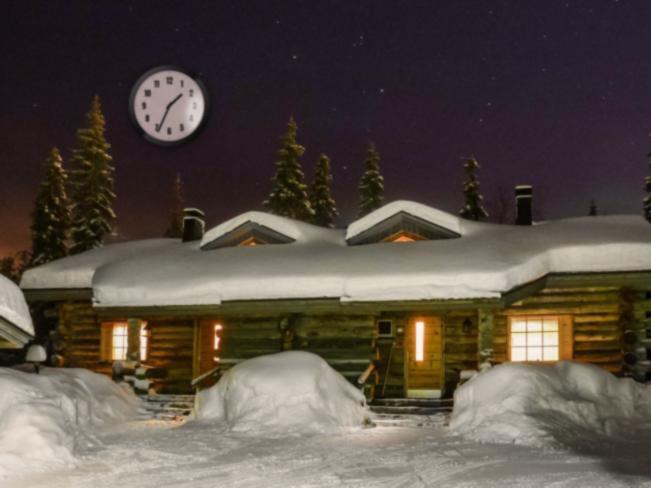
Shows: h=1 m=34
